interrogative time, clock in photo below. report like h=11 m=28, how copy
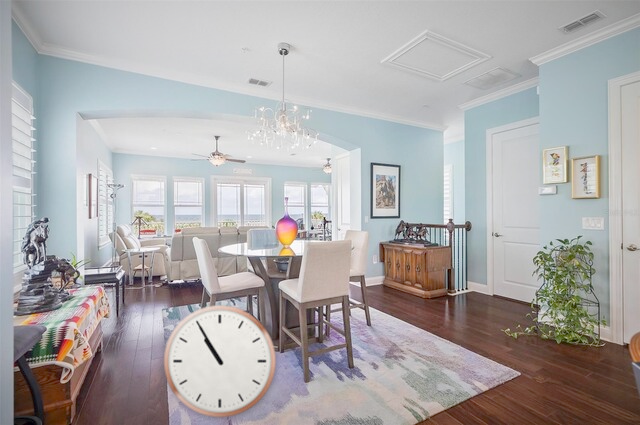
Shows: h=10 m=55
